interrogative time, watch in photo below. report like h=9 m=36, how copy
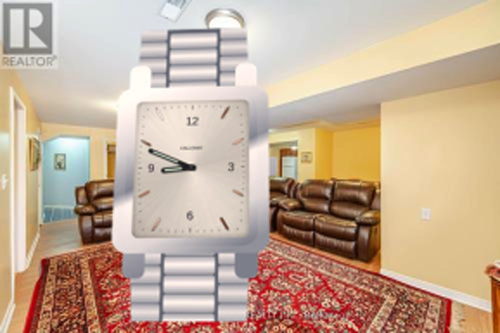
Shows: h=8 m=49
